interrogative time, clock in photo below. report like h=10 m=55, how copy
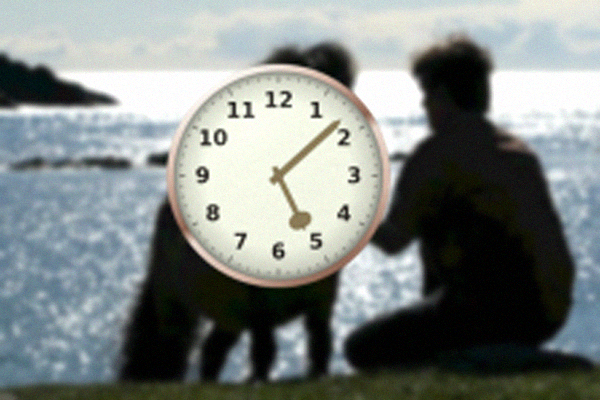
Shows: h=5 m=8
